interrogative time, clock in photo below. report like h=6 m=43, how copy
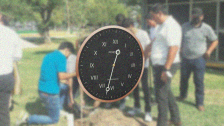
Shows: h=12 m=32
